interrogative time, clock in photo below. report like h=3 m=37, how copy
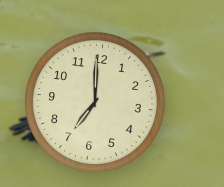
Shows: h=6 m=59
